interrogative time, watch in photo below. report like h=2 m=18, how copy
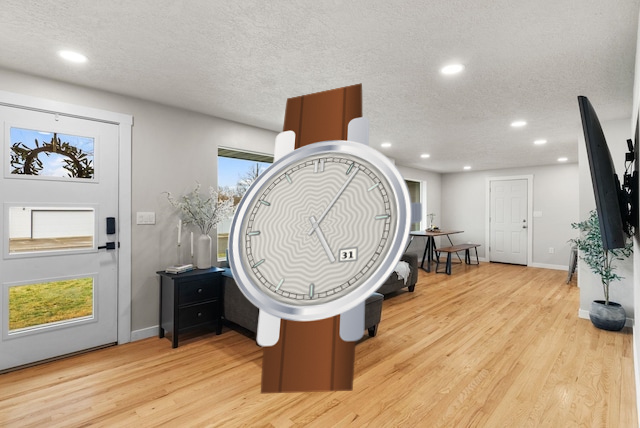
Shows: h=5 m=6
